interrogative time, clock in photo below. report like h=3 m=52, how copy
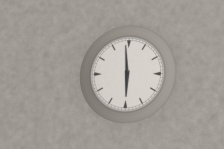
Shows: h=5 m=59
